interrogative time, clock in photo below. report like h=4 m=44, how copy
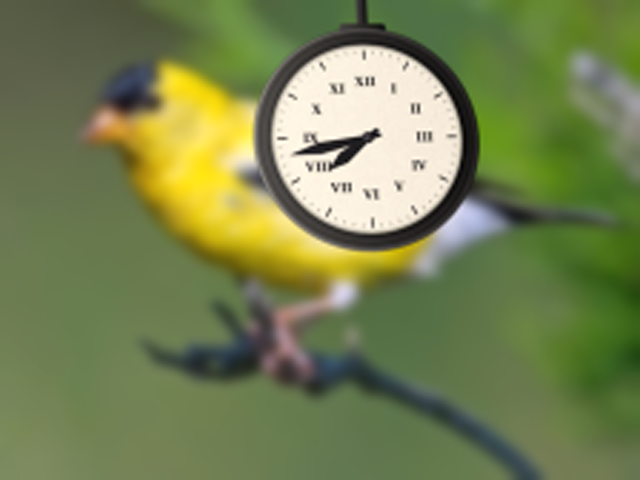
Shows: h=7 m=43
